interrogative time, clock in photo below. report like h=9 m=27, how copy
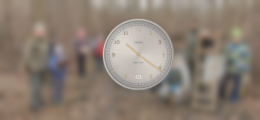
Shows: h=10 m=21
